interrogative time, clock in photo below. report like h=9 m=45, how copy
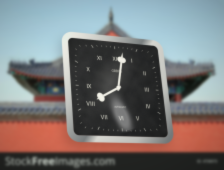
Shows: h=8 m=2
